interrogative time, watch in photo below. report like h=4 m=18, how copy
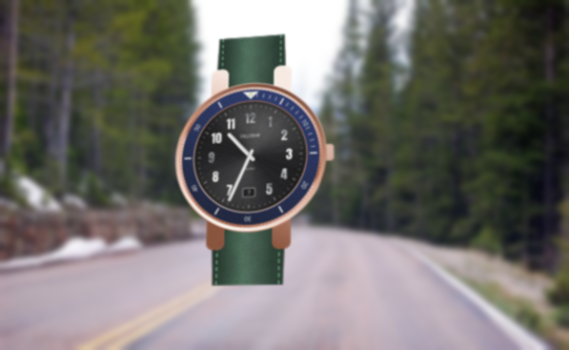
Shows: h=10 m=34
